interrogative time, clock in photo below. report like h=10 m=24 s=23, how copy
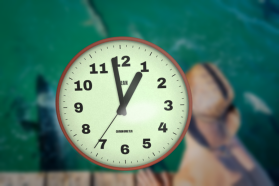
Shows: h=12 m=58 s=36
